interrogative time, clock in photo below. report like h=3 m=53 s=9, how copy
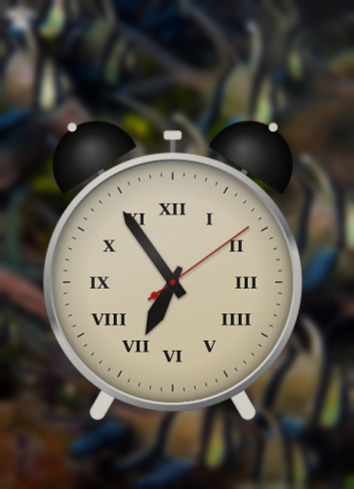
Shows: h=6 m=54 s=9
